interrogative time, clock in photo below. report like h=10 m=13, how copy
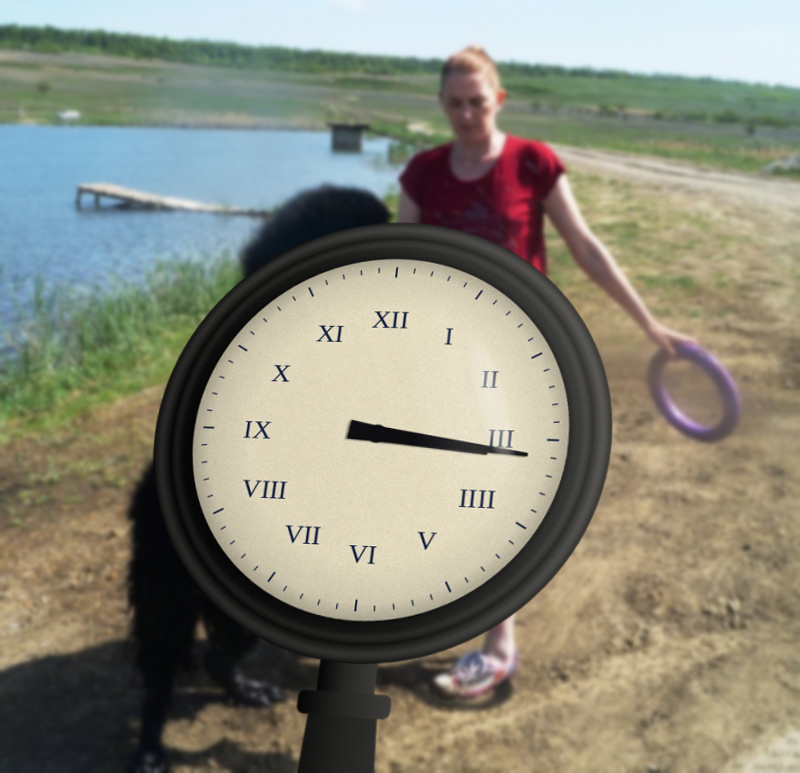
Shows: h=3 m=16
